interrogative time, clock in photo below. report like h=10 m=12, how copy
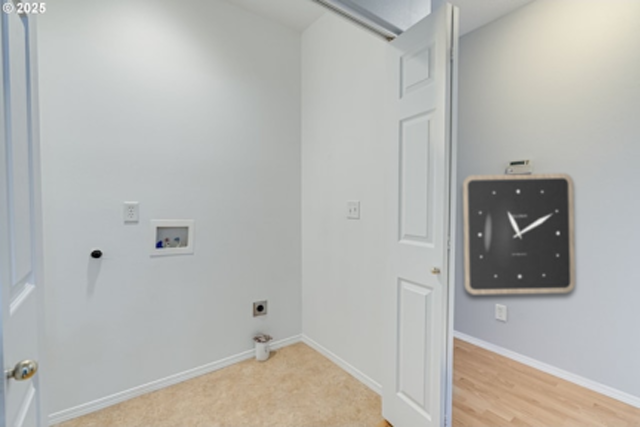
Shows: h=11 m=10
